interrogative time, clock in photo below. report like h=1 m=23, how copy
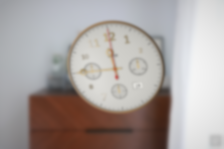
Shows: h=11 m=45
